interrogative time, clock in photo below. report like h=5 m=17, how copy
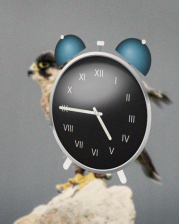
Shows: h=4 m=45
